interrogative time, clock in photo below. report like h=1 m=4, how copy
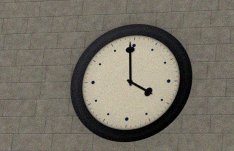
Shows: h=3 m=59
